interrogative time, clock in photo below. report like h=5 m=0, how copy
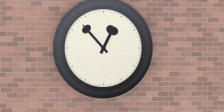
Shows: h=12 m=53
